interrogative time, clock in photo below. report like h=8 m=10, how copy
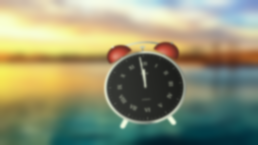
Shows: h=11 m=59
